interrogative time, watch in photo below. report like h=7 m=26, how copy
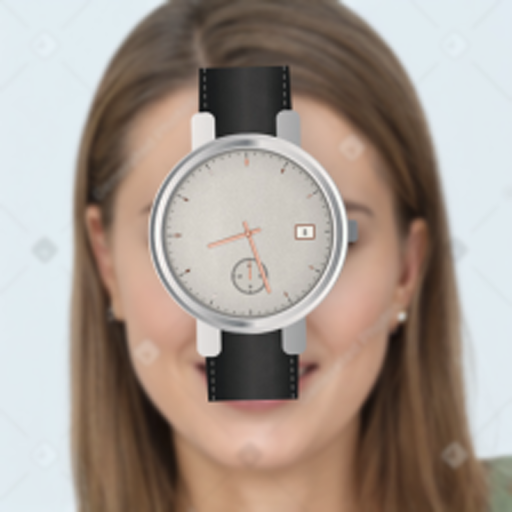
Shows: h=8 m=27
